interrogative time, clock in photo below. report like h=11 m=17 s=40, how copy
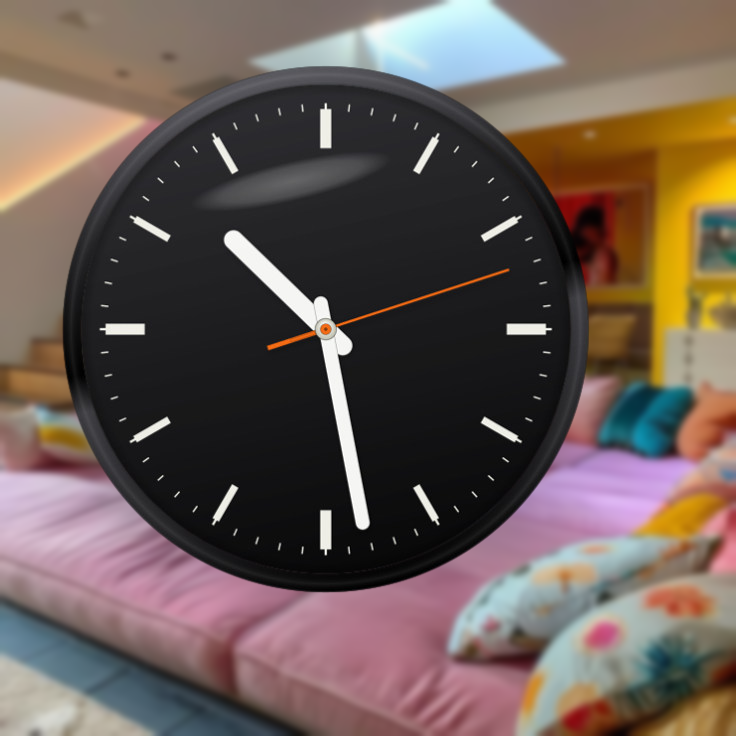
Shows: h=10 m=28 s=12
